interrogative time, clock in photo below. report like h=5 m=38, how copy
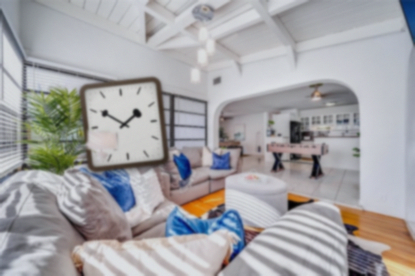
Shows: h=1 m=51
